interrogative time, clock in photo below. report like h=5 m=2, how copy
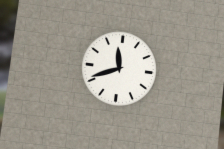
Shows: h=11 m=41
